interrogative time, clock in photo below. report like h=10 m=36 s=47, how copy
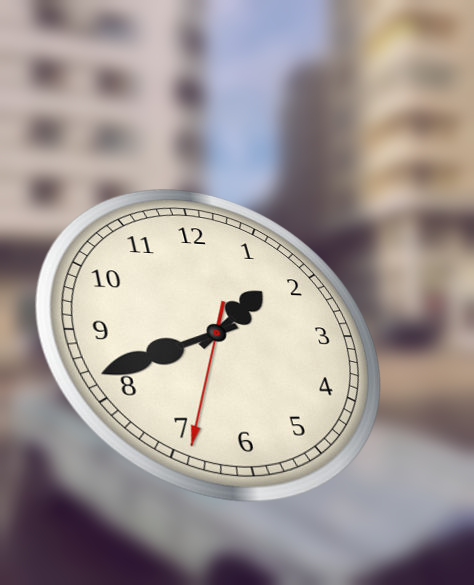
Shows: h=1 m=41 s=34
